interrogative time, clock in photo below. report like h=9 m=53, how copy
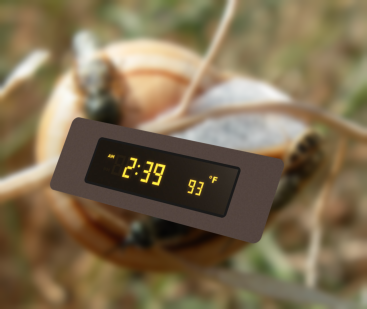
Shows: h=2 m=39
